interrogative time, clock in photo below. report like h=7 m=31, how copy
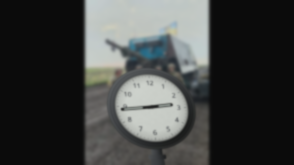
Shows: h=2 m=44
